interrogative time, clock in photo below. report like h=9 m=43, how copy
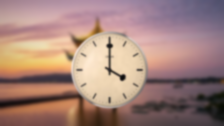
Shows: h=4 m=0
